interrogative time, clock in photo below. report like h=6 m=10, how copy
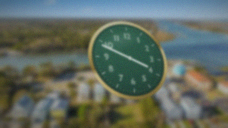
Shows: h=3 m=49
